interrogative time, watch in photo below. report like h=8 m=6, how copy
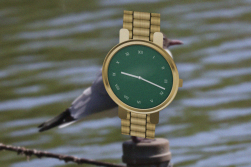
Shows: h=9 m=18
